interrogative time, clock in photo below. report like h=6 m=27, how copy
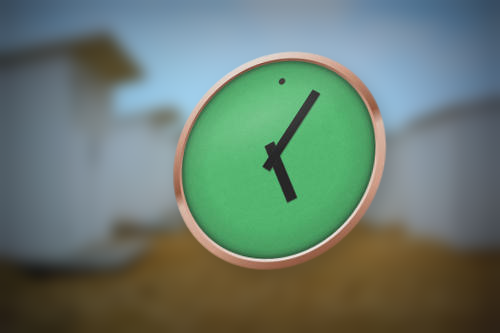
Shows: h=5 m=5
